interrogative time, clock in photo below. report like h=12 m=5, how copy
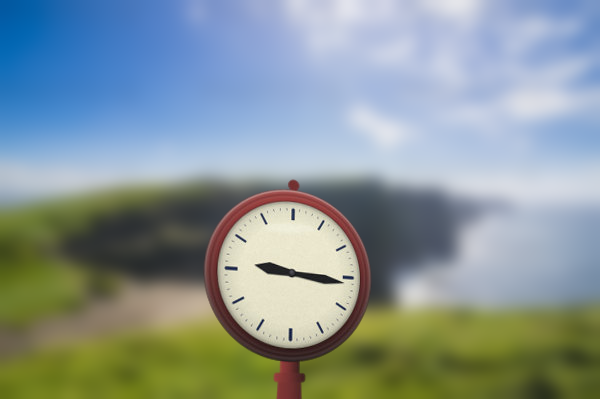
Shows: h=9 m=16
